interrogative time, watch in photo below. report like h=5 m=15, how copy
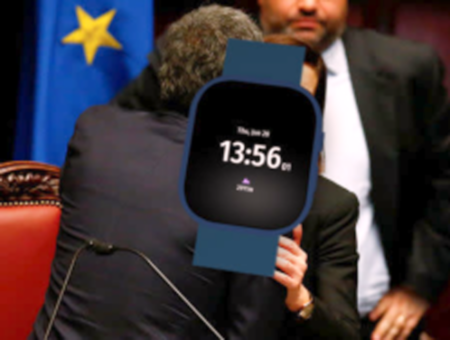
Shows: h=13 m=56
